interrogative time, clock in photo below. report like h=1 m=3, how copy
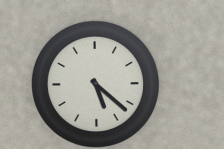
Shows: h=5 m=22
